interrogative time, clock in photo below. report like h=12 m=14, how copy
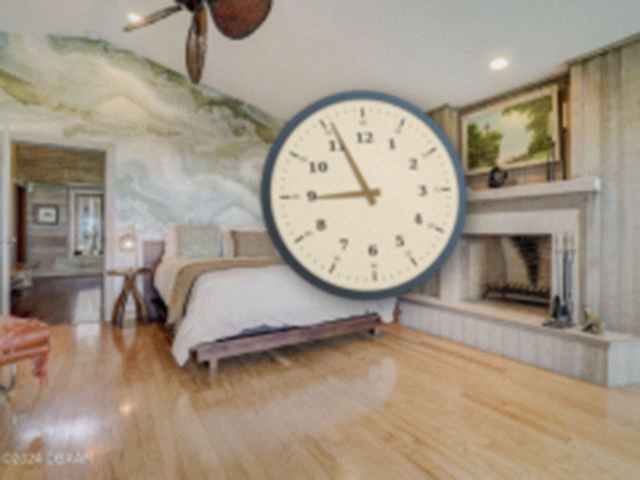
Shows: h=8 m=56
